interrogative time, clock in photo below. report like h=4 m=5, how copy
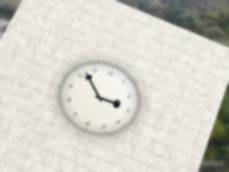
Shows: h=2 m=52
